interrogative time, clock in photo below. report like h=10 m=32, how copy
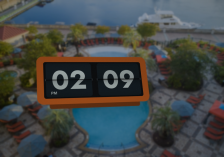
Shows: h=2 m=9
